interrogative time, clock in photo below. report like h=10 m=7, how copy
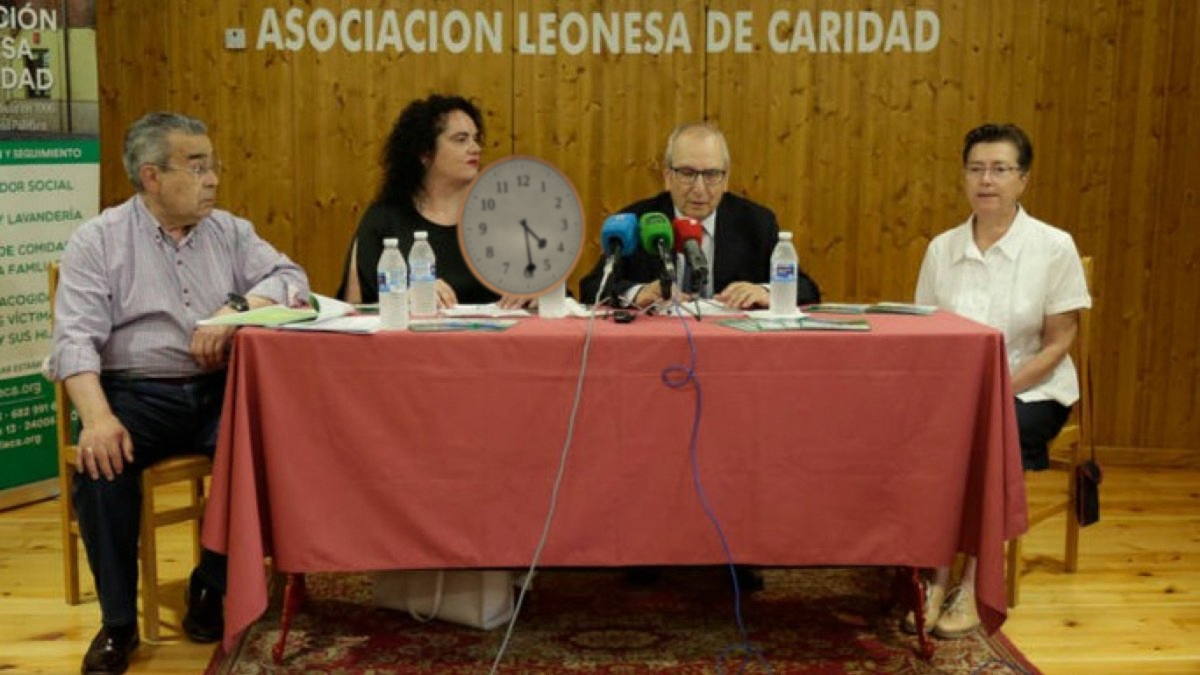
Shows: h=4 m=29
